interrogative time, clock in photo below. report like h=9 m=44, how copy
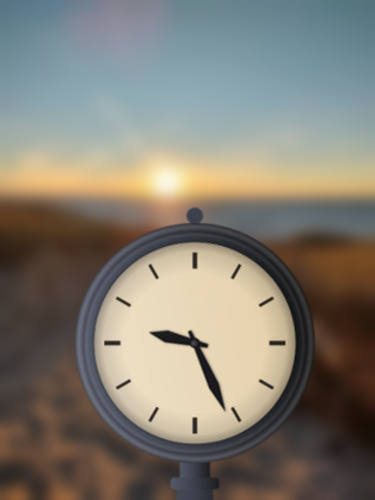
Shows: h=9 m=26
